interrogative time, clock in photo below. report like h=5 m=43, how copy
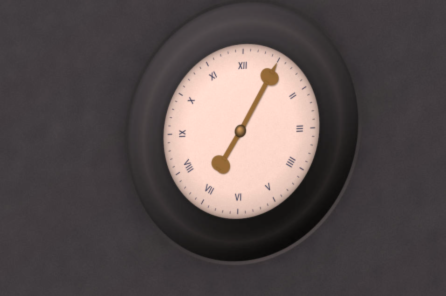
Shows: h=7 m=5
